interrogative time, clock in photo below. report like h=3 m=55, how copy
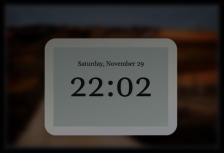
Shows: h=22 m=2
